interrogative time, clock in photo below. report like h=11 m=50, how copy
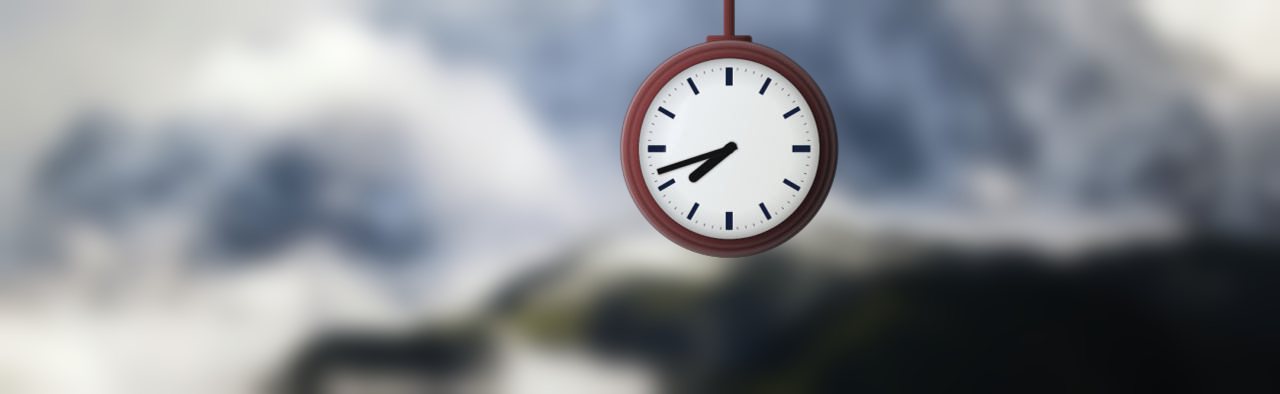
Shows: h=7 m=42
